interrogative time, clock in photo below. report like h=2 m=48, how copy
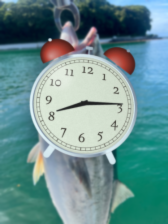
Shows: h=8 m=14
